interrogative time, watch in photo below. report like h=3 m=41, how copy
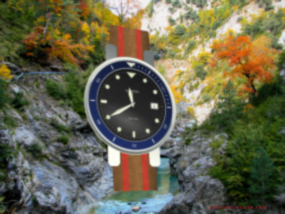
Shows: h=11 m=40
